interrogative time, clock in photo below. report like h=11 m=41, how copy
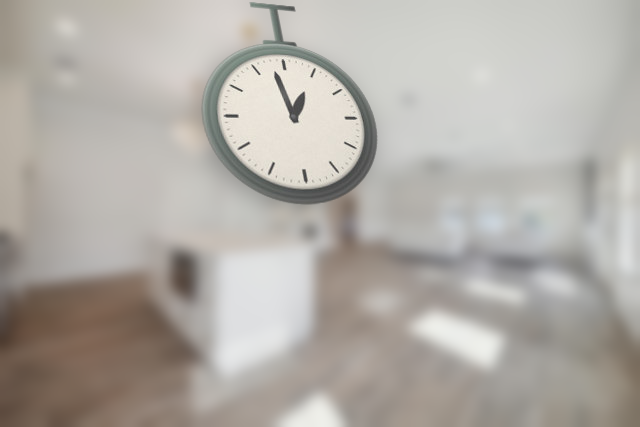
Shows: h=12 m=58
